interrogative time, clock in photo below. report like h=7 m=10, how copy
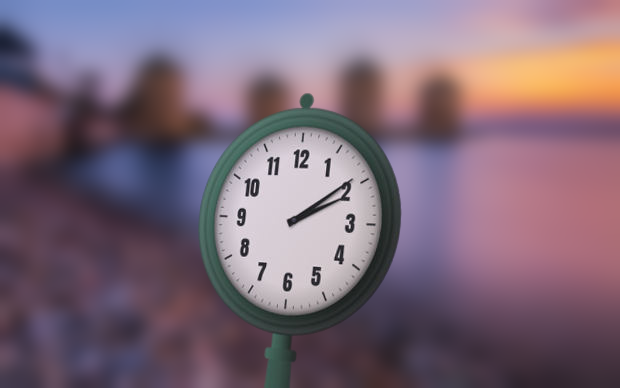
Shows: h=2 m=9
